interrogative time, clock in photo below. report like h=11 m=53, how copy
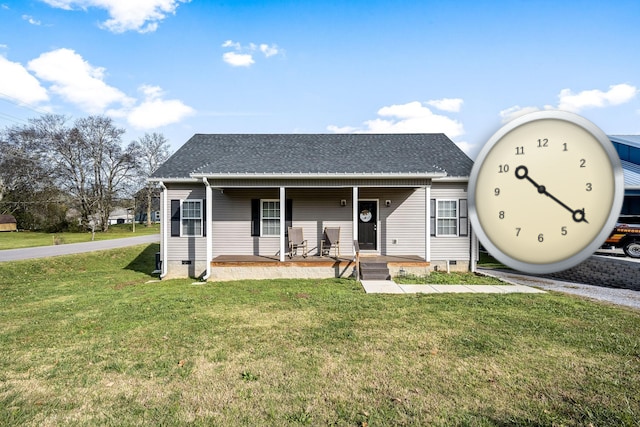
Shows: h=10 m=21
